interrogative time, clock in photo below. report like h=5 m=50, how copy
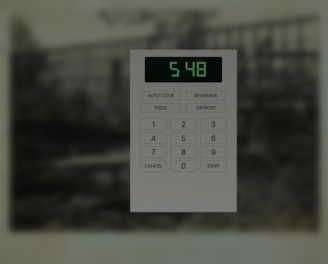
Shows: h=5 m=48
